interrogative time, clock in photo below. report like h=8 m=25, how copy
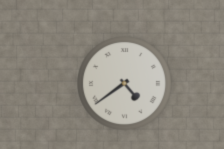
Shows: h=4 m=39
